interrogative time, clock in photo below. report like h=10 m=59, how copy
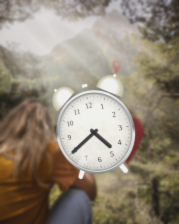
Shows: h=4 m=40
